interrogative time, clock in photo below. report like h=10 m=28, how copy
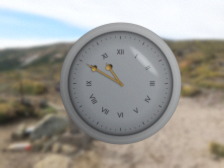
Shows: h=10 m=50
